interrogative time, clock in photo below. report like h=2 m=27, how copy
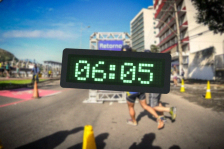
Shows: h=6 m=5
